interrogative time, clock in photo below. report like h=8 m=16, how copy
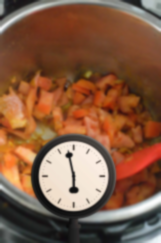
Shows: h=5 m=58
